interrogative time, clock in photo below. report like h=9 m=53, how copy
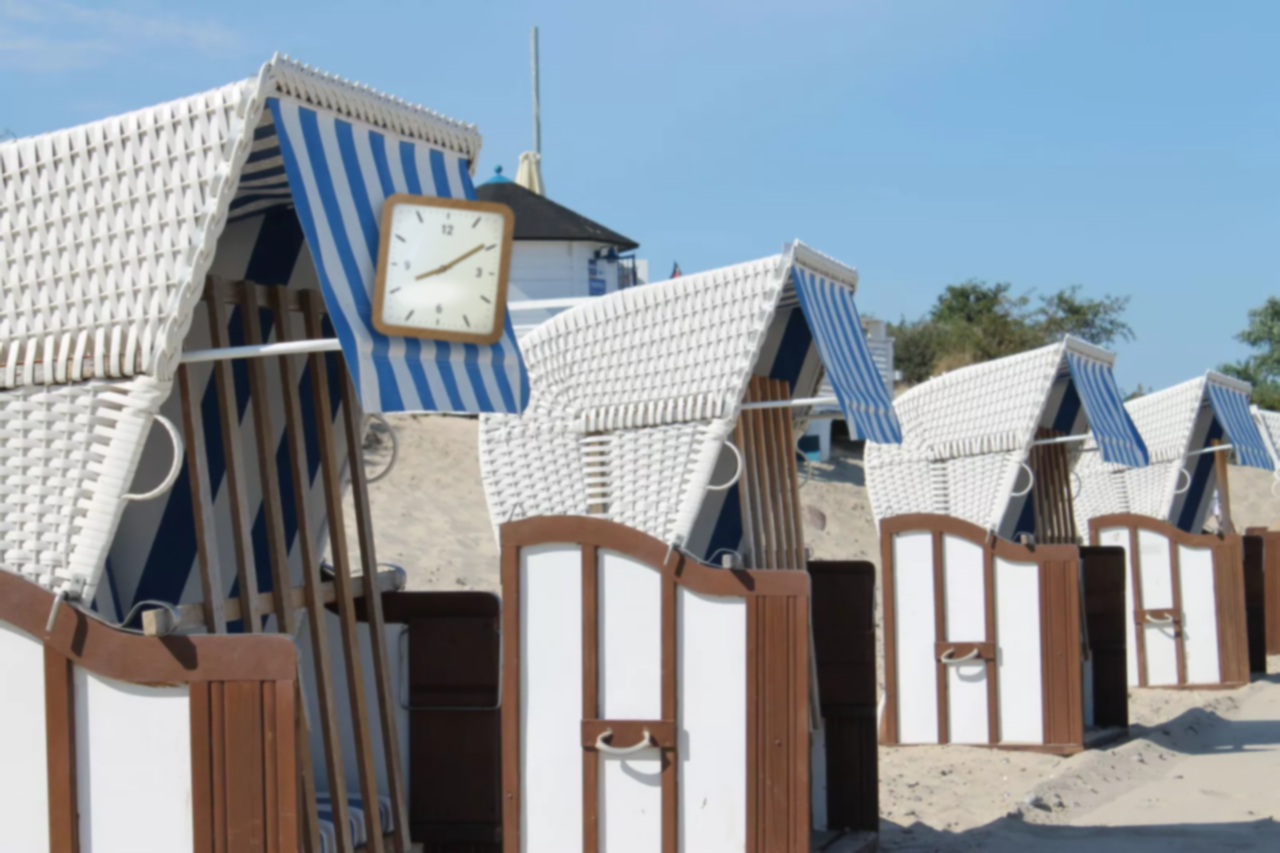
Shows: h=8 m=9
